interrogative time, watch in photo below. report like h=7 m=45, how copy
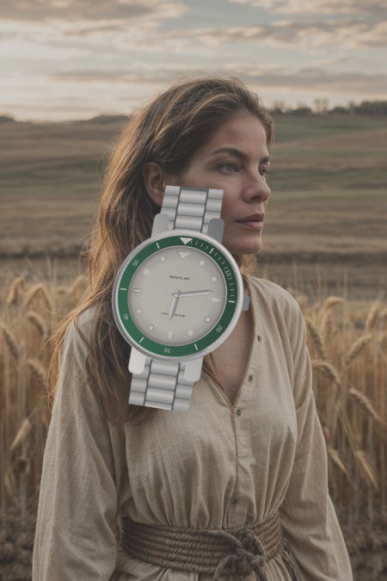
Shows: h=6 m=13
